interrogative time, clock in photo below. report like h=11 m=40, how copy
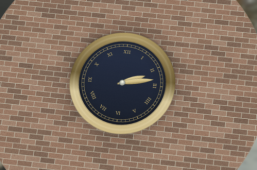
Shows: h=2 m=13
